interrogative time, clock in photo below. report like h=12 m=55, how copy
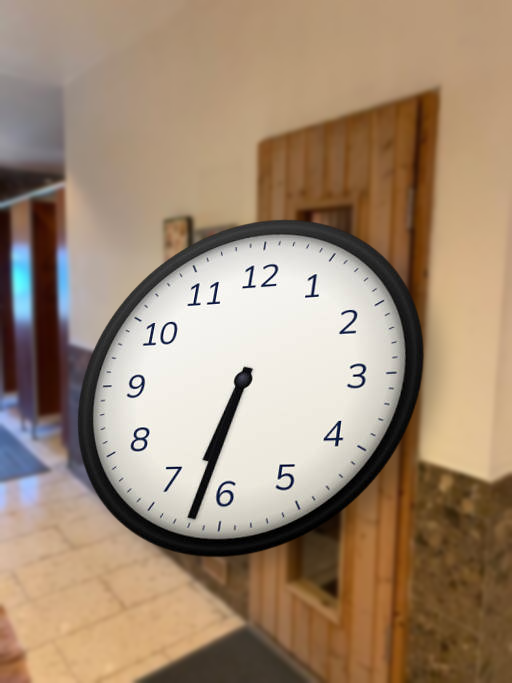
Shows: h=6 m=32
